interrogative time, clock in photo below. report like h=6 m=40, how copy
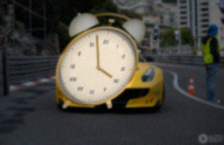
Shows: h=3 m=57
